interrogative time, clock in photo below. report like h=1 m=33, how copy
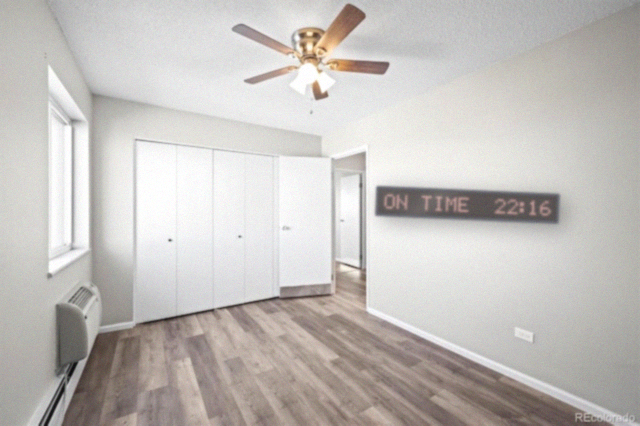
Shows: h=22 m=16
